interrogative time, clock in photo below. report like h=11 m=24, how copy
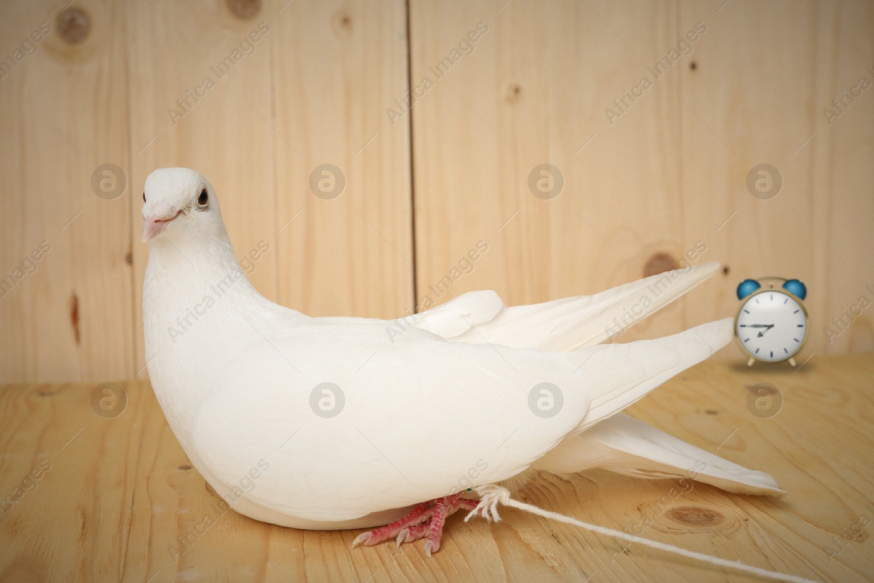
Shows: h=7 m=45
